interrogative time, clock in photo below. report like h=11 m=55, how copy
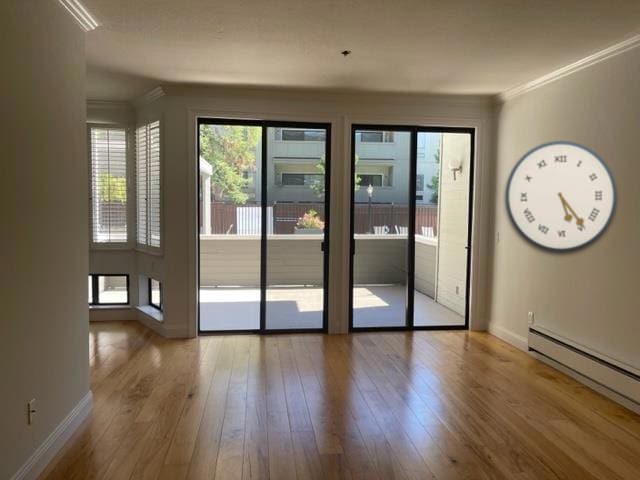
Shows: h=5 m=24
